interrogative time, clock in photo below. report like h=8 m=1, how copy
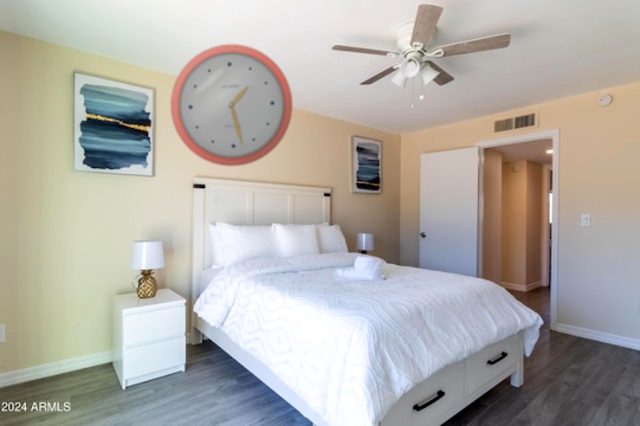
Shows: h=1 m=28
